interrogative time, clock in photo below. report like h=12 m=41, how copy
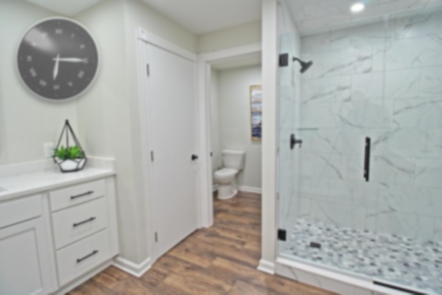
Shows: h=6 m=15
